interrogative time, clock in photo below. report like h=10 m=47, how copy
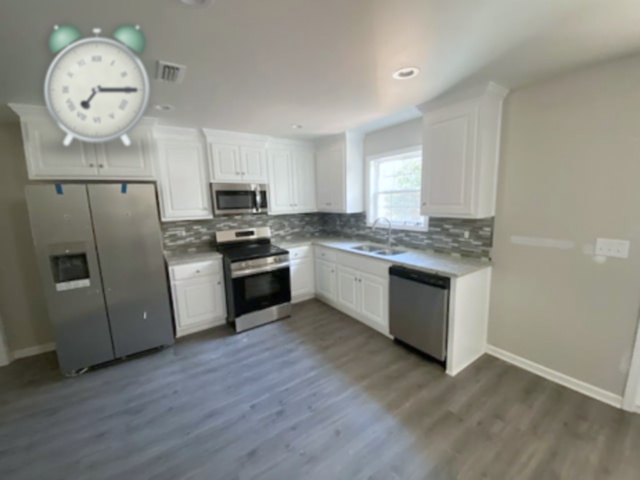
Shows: h=7 m=15
